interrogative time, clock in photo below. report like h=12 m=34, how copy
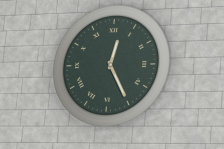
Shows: h=12 m=25
